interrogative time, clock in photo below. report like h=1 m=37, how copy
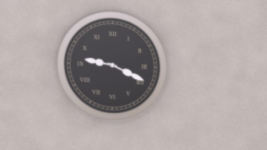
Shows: h=9 m=19
